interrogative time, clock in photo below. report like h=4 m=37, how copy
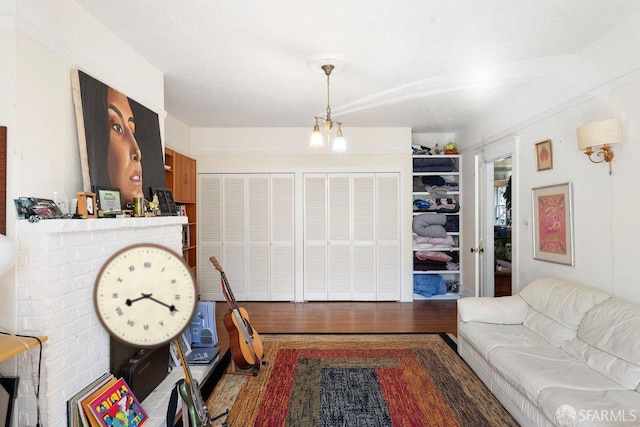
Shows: h=8 m=19
